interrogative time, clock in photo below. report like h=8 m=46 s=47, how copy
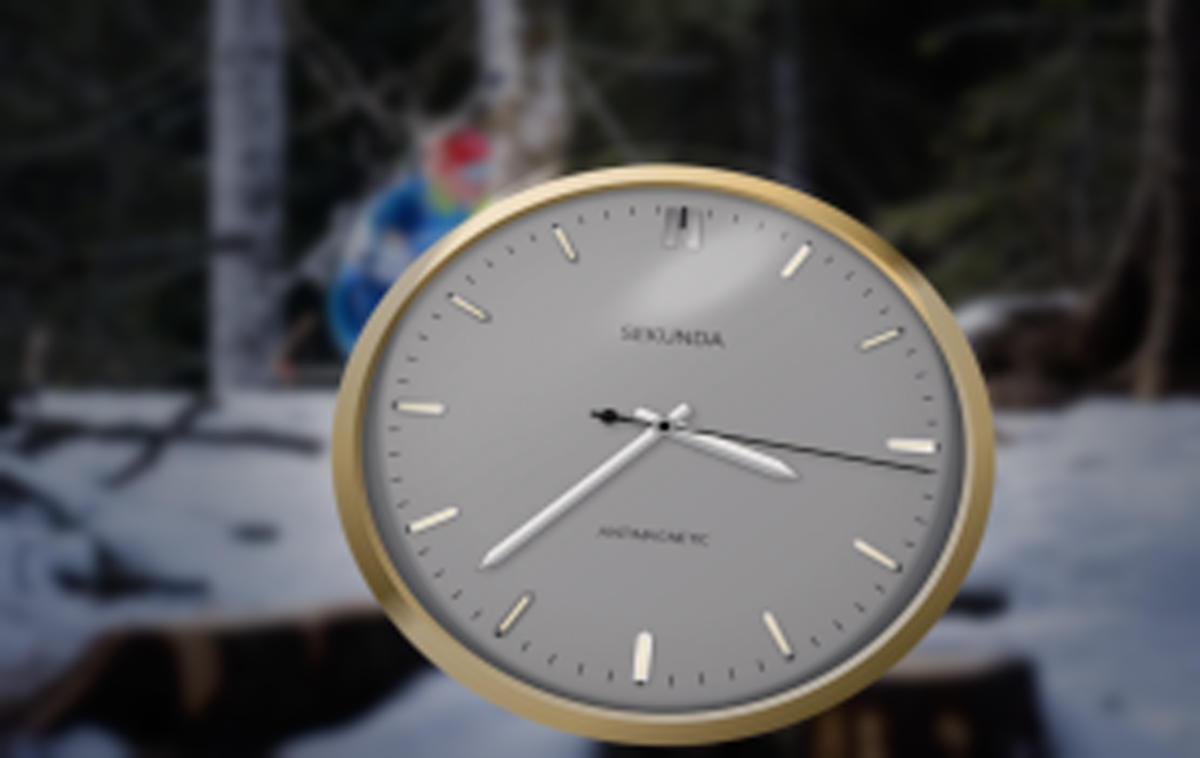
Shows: h=3 m=37 s=16
